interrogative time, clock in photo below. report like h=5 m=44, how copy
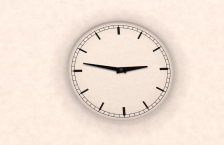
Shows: h=2 m=47
